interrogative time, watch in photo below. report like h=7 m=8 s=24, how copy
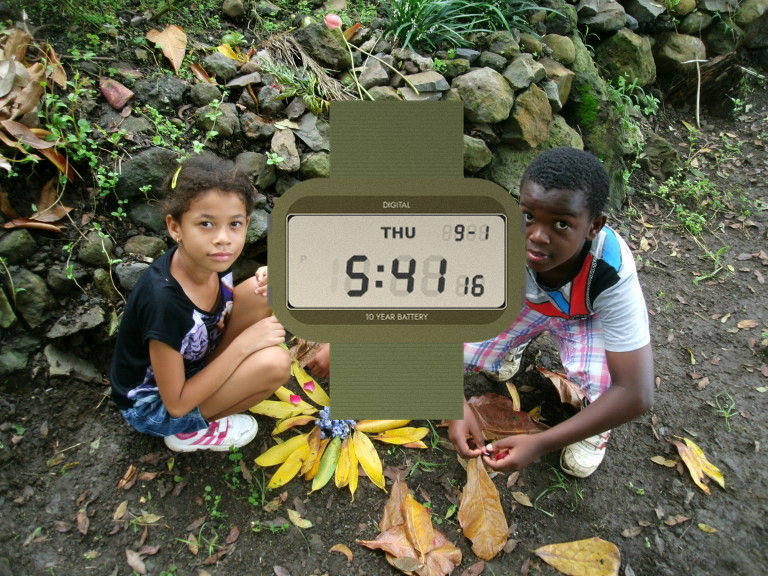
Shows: h=5 m=41 s=16
